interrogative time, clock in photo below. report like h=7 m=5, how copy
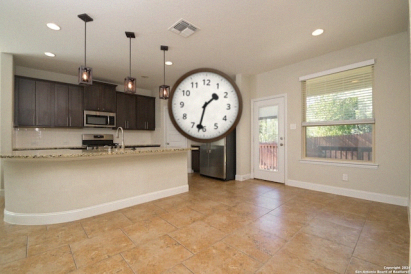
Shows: h=1 m=32
